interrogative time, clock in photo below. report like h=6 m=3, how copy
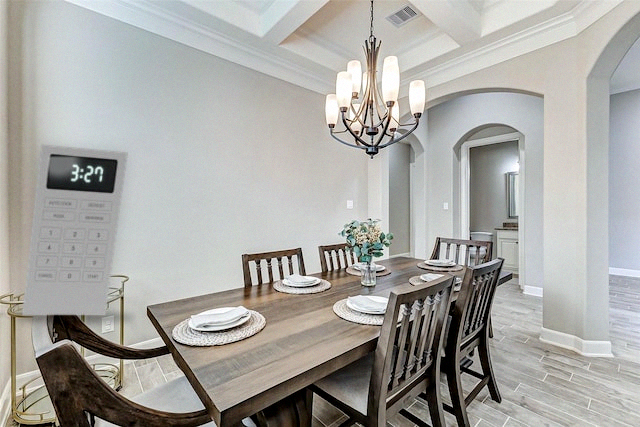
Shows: h=3 m=27
